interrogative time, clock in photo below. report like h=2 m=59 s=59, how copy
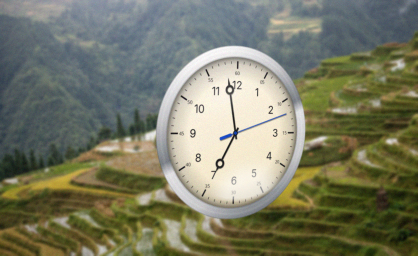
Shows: h=6 m=58 s=12
